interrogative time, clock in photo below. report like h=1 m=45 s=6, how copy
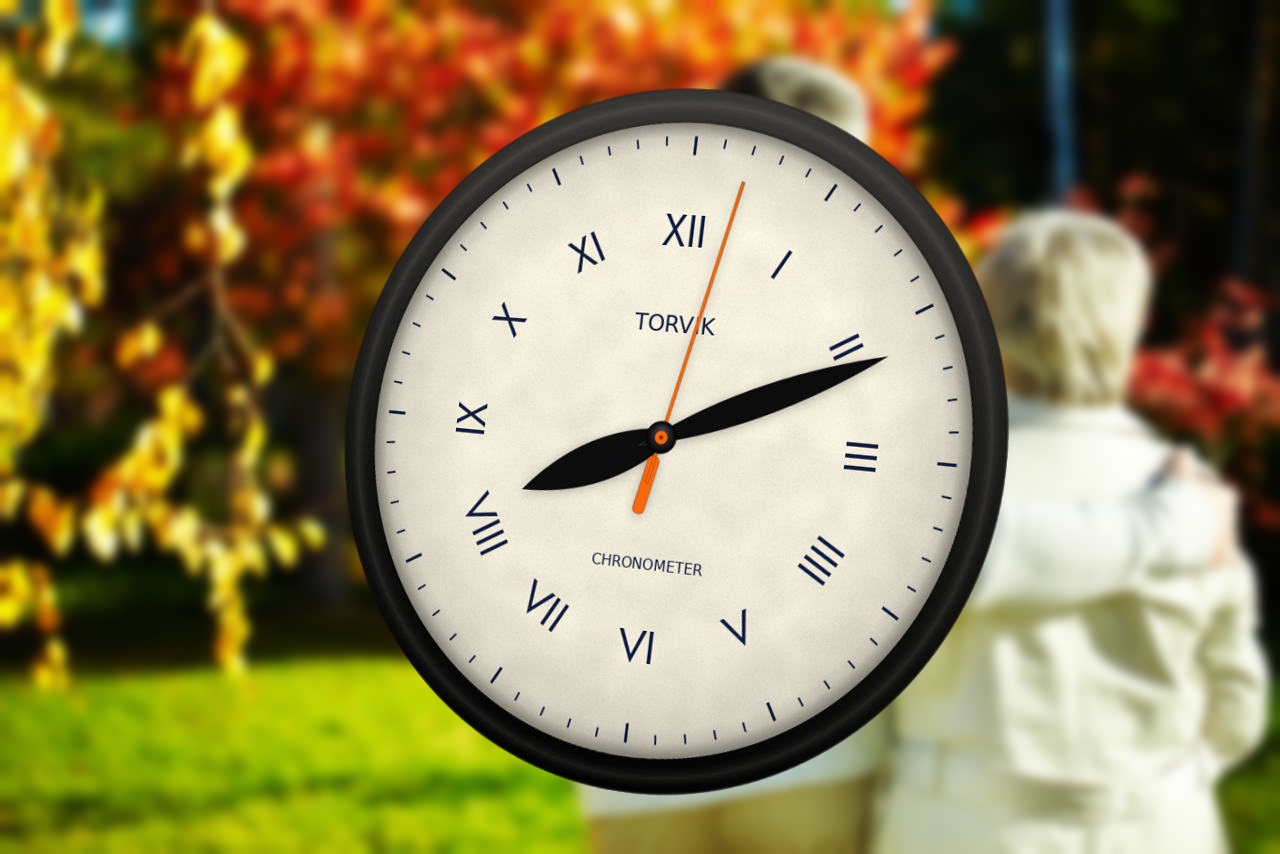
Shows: h=8 m=11 s=2
